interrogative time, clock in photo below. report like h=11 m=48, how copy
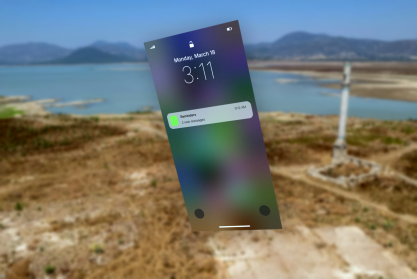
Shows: h=3 m=11
